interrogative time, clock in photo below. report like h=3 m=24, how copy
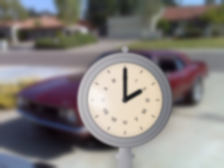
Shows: h=2 m=0
